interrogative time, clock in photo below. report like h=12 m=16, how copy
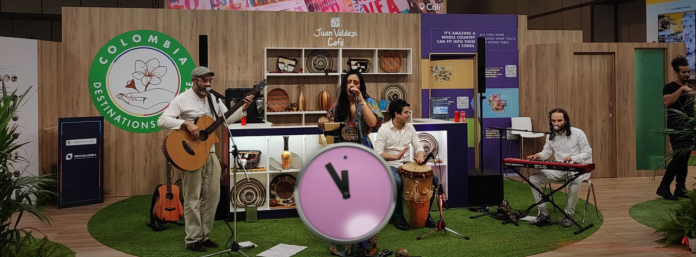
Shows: h=11 m=55
